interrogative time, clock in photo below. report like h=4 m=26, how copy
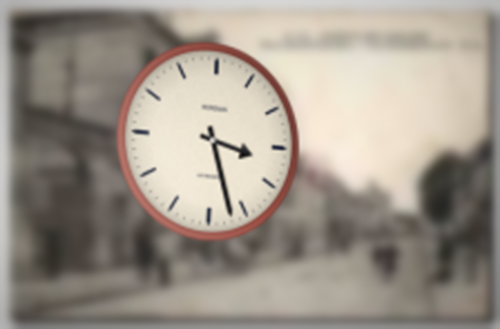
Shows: h=3 m=27
